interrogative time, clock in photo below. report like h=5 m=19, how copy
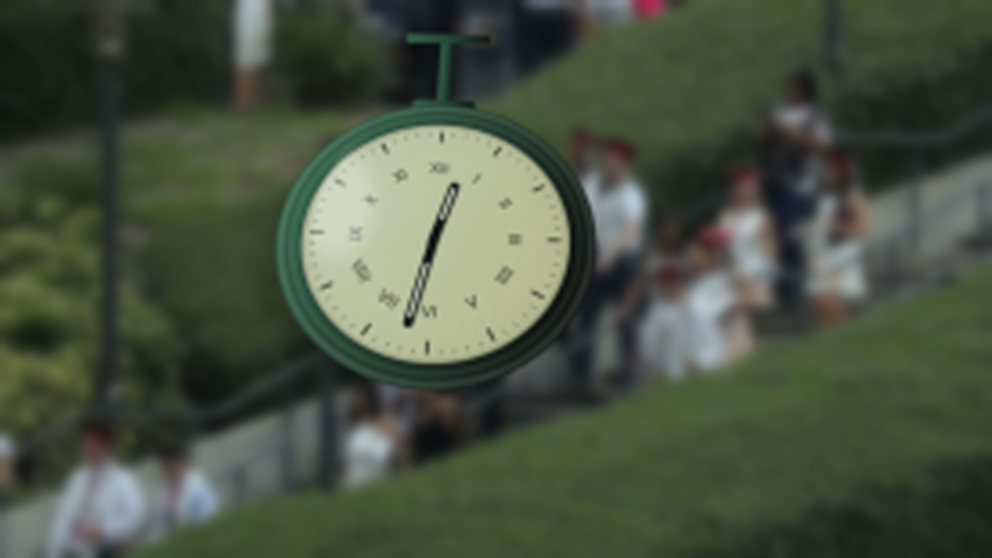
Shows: h=12 m=32
